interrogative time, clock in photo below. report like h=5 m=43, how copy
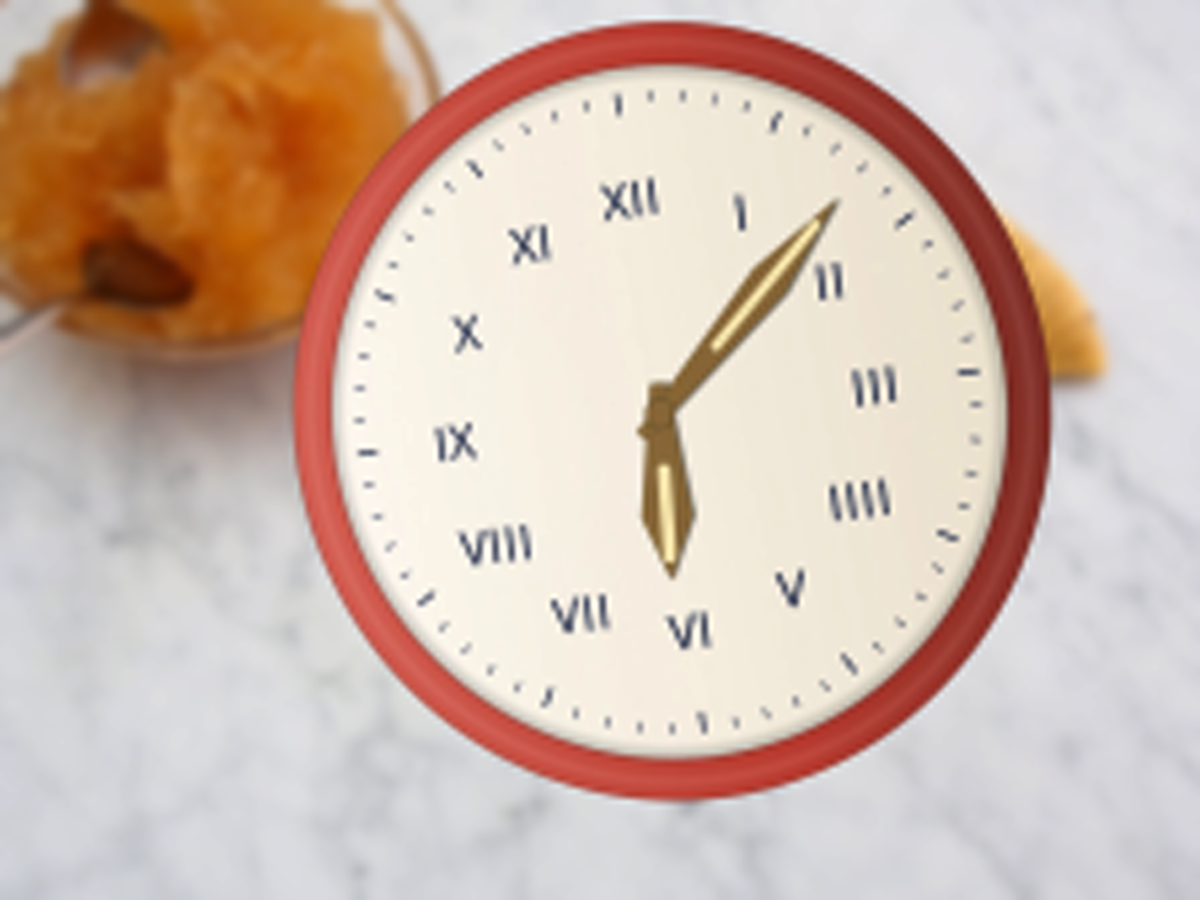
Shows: h=6 m=8
